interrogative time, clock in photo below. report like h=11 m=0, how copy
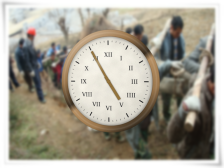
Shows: h=4 m=55
